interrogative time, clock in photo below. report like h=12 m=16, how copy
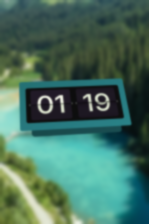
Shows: h=1 m=19
